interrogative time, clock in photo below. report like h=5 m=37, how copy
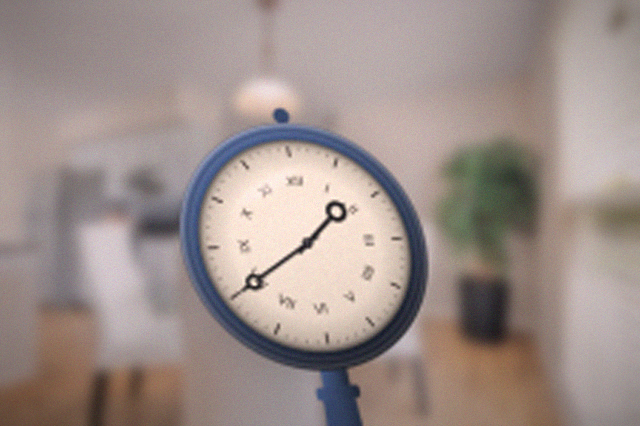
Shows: h=1 m=40
